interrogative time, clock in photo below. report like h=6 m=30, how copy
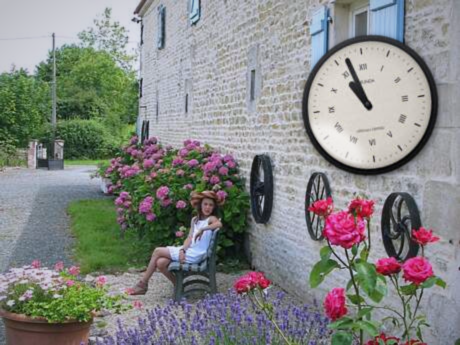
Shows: h=10 m=57
